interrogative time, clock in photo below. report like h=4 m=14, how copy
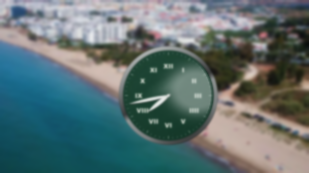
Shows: h=7 m=43
